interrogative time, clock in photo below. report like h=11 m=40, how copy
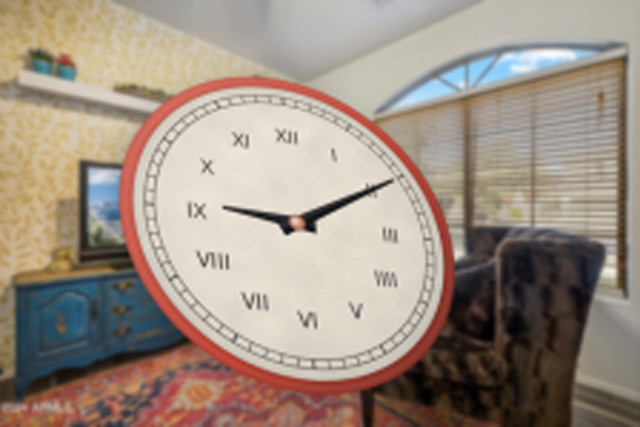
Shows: h=9 m=10
